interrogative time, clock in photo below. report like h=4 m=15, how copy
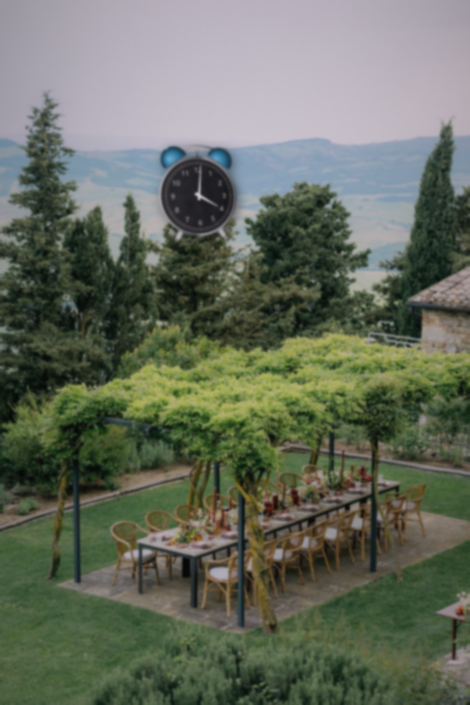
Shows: h=4 m=1
